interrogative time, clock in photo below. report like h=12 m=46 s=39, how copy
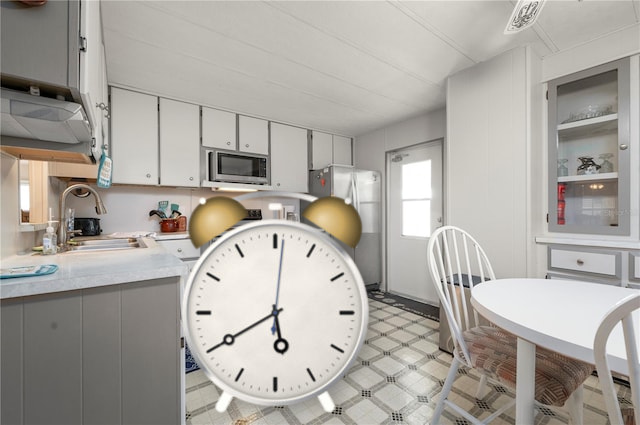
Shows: h=5 m=40 s=1
